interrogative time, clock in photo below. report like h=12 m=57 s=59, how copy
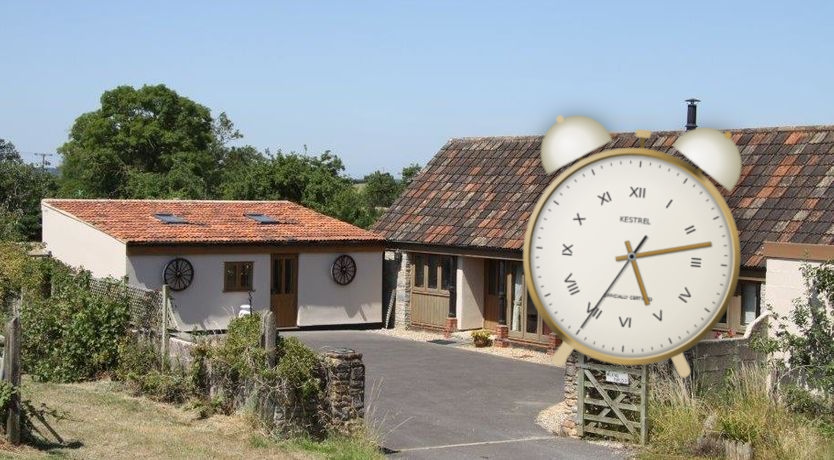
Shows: h=5 m=12 s=35
